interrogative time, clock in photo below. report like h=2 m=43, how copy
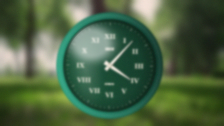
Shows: h=4 m=7
